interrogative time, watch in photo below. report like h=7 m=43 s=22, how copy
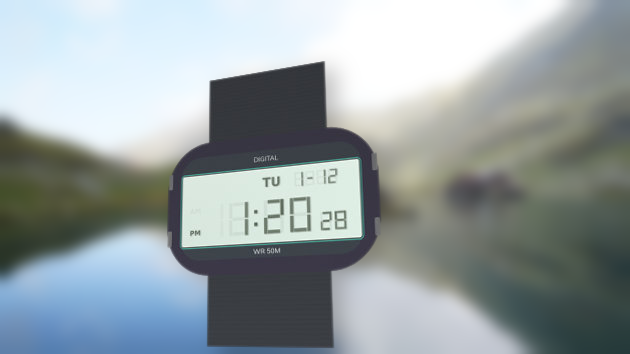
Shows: h=1 m=20 s=28
